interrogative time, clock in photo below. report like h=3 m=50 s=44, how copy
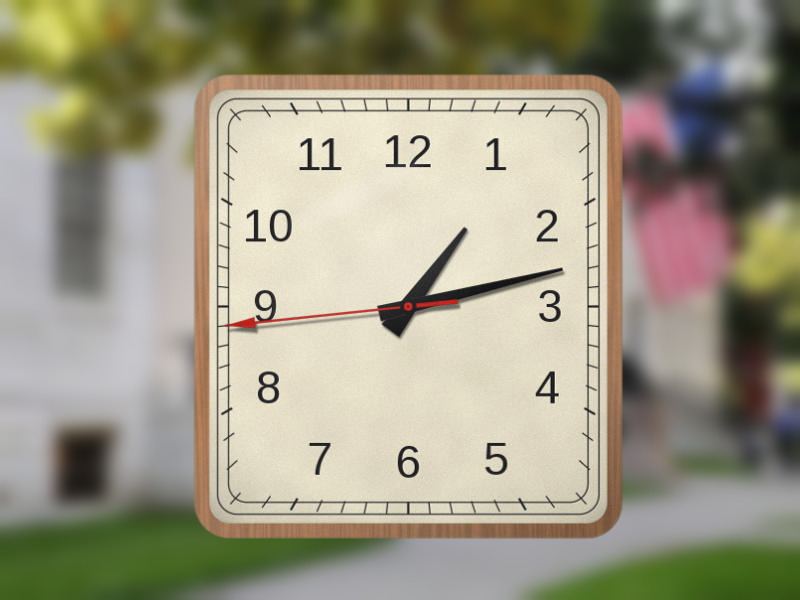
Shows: h=1 m=12 s=44
